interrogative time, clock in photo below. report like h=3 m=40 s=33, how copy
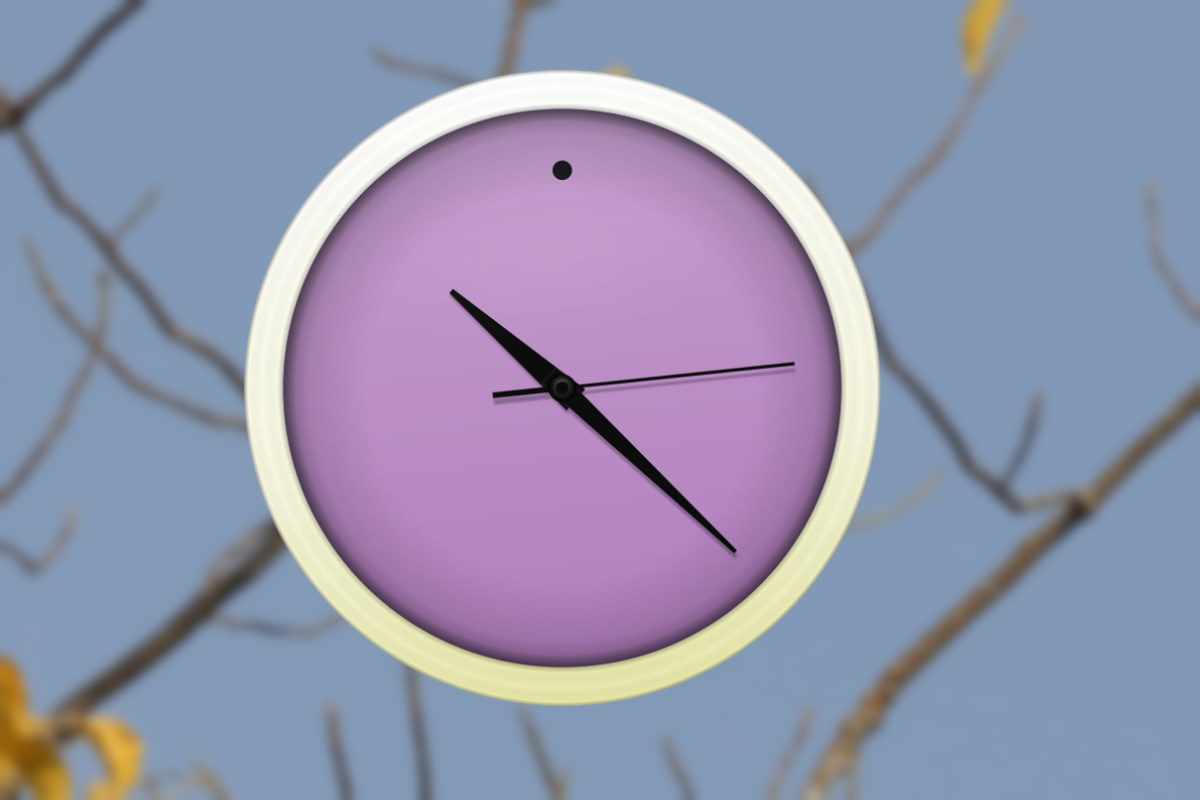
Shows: h=10 m=22 s=14
